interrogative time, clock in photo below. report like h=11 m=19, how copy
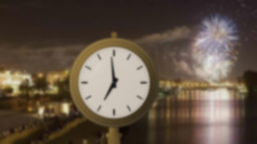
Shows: h=6 m=59
